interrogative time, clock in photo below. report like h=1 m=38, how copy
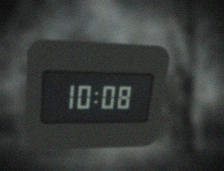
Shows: h=10 m=8
